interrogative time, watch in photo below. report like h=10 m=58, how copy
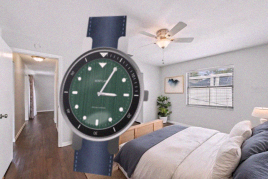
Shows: h=3 m=5
